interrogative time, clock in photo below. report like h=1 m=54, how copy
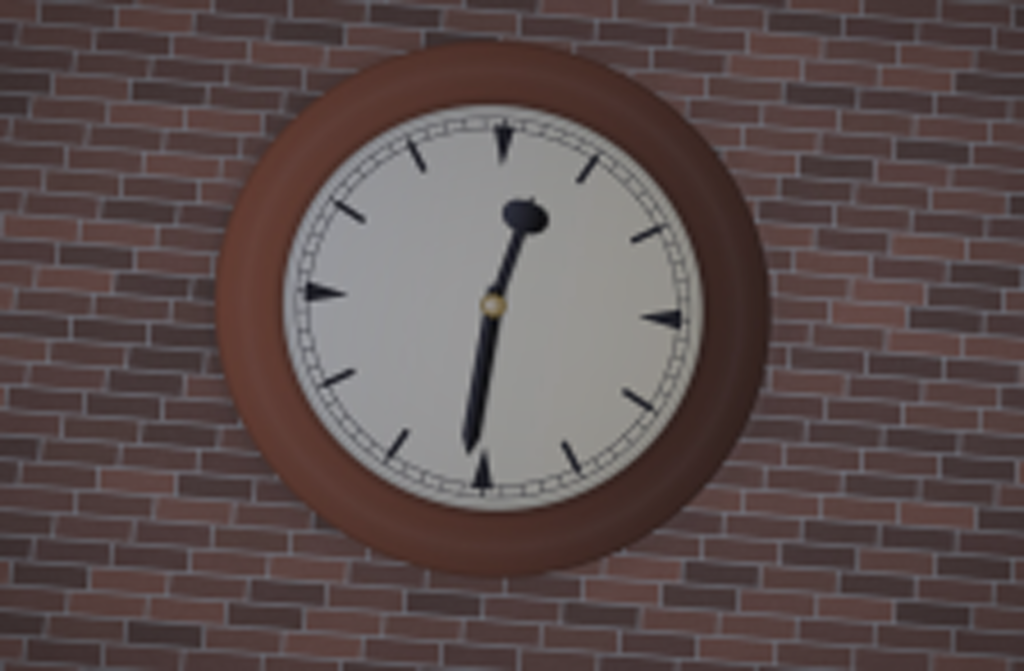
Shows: h=12 m=31
